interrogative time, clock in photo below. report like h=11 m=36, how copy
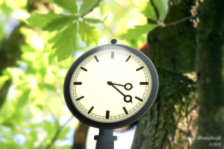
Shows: h=3 m=22
